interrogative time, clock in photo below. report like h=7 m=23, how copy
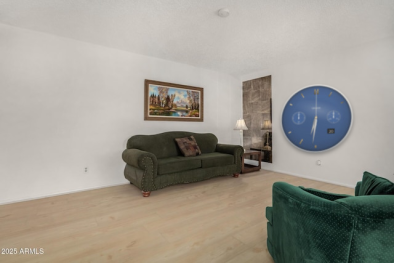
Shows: h=6 m=31
